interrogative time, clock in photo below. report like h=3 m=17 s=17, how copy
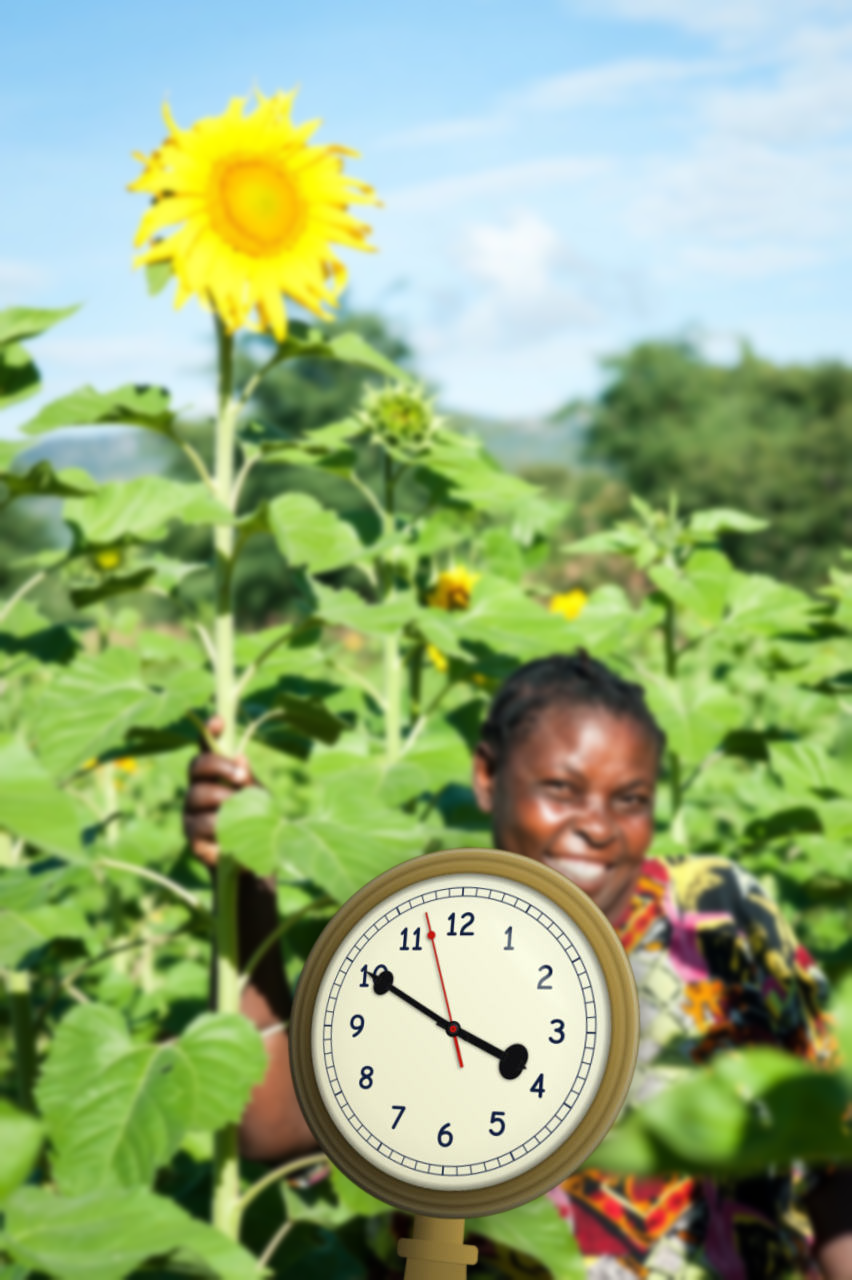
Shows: h=3 m=49 s=57
